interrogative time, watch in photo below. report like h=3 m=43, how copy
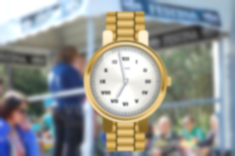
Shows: h=6 m=58
